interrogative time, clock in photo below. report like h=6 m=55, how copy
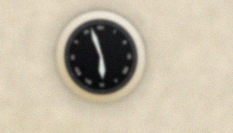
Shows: h=5 m=57
